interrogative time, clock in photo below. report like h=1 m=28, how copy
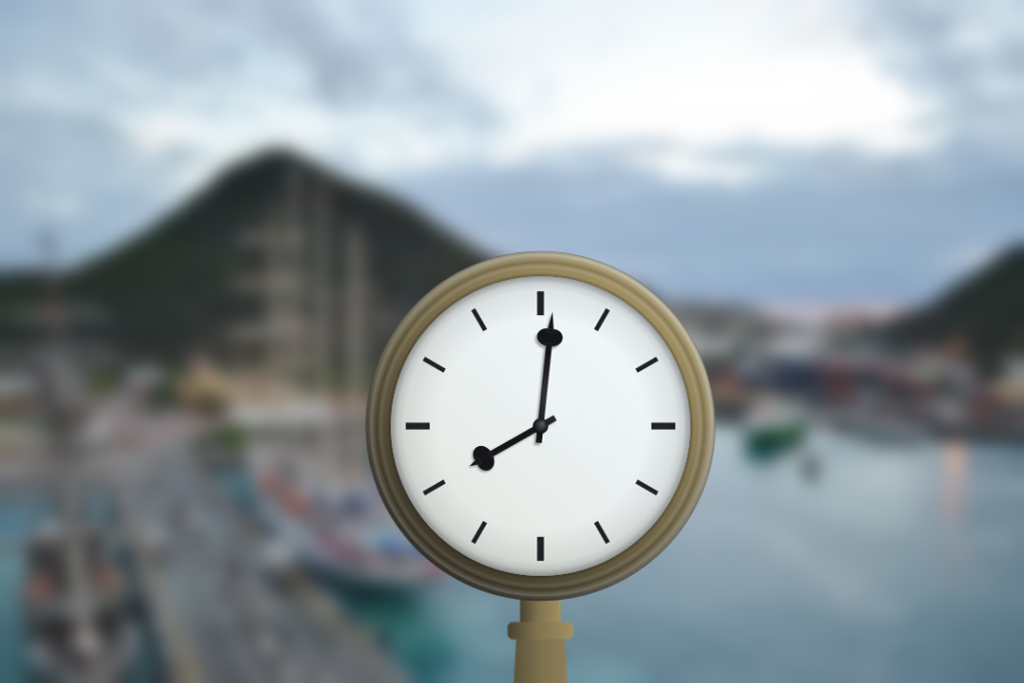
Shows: h=8 m=1
